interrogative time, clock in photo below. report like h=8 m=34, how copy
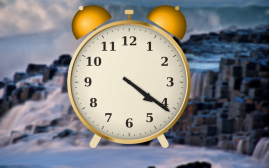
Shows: h=4 m=21
